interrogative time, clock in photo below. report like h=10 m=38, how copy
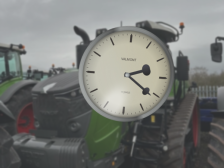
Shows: h=2 m=21
